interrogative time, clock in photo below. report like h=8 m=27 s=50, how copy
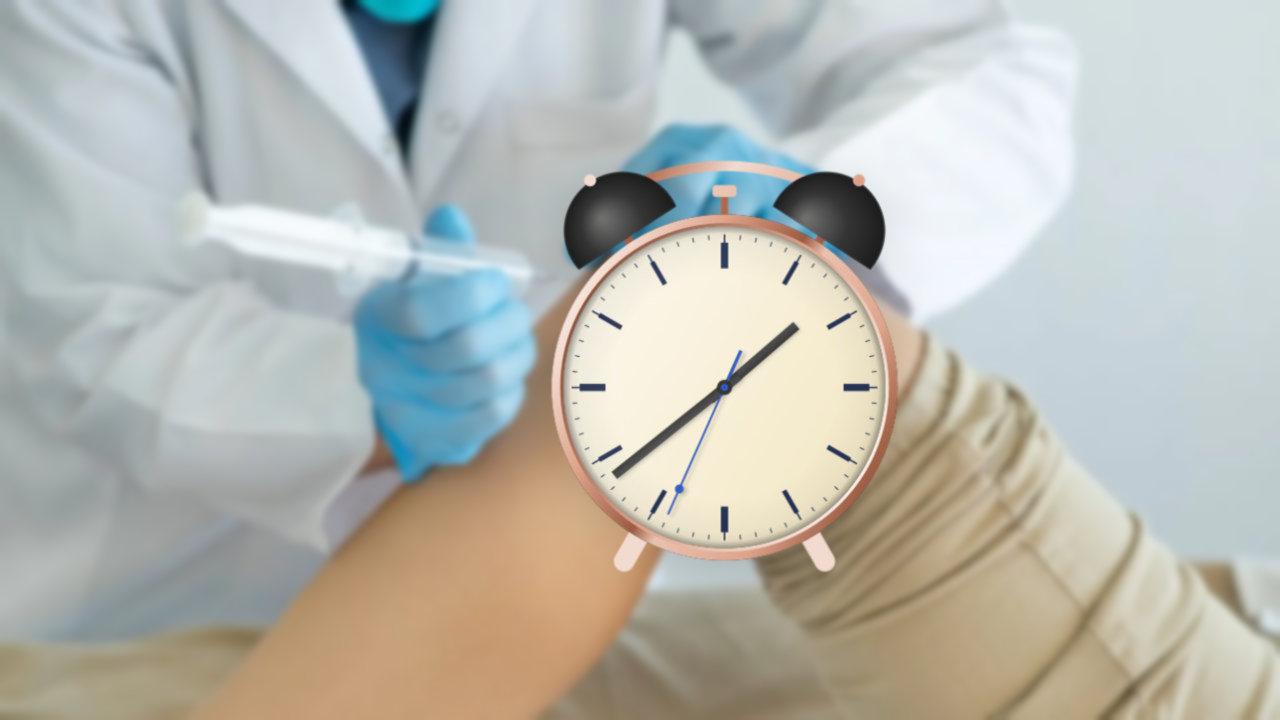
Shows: h=1 m=38 s=34
